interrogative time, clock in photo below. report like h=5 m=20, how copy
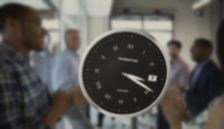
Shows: h=3 m=19
